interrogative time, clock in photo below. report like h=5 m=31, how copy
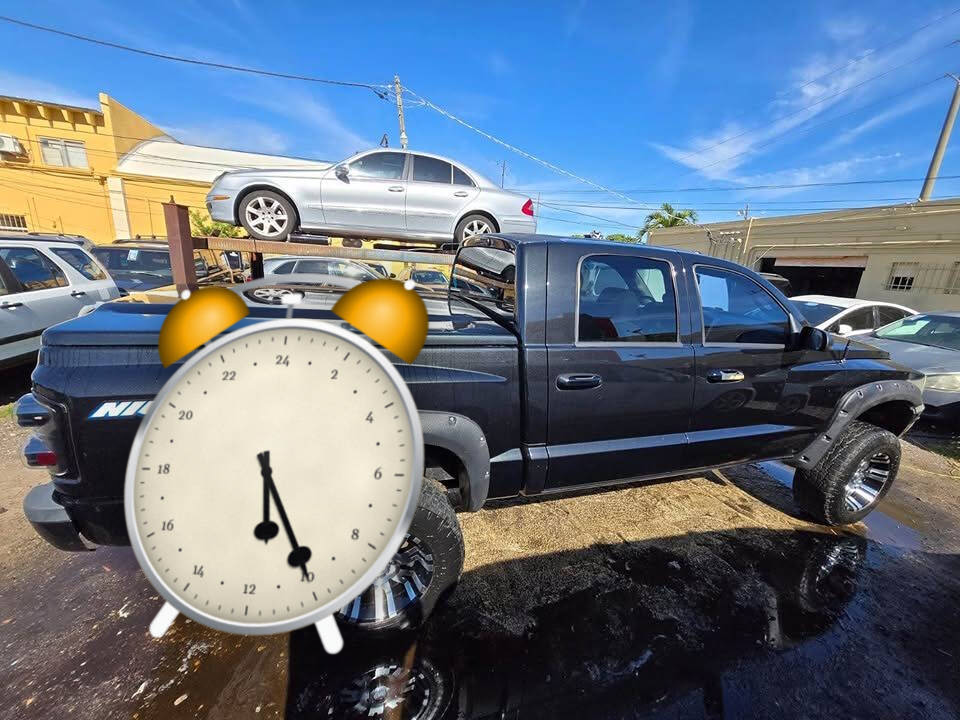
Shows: h=11 m=25
